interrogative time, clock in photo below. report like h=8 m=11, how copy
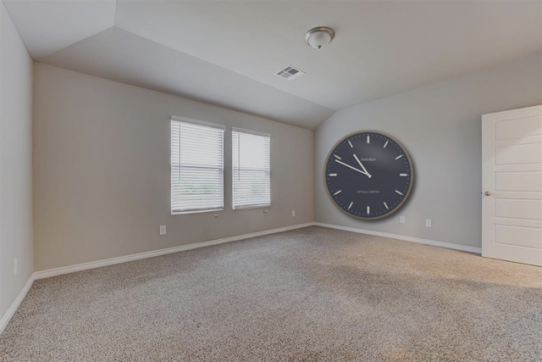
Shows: h=10 m=49
